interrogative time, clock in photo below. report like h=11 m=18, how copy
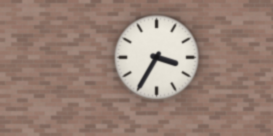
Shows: h=3 m=35
